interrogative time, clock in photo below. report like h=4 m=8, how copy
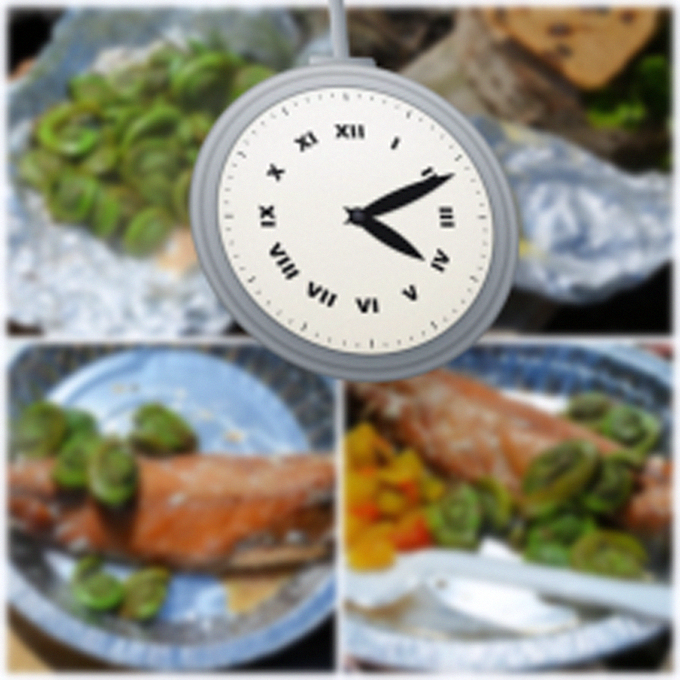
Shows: h=4 m=11
